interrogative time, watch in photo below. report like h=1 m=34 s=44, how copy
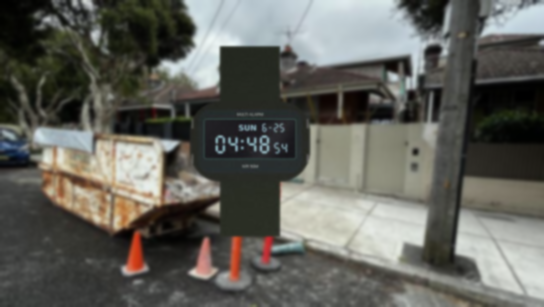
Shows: h=4 m=48 s=54
